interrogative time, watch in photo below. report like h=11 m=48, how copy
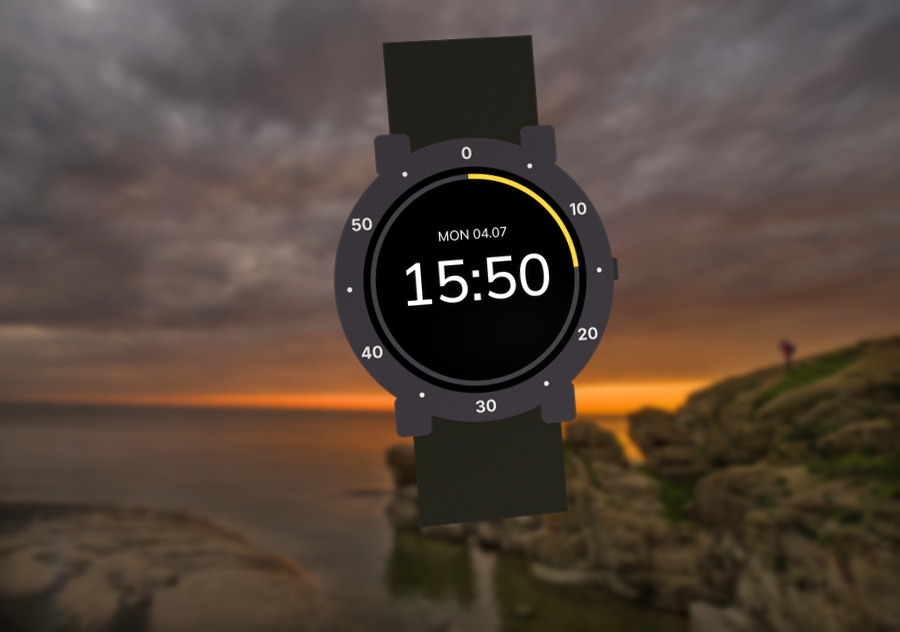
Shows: h=15 m=50
